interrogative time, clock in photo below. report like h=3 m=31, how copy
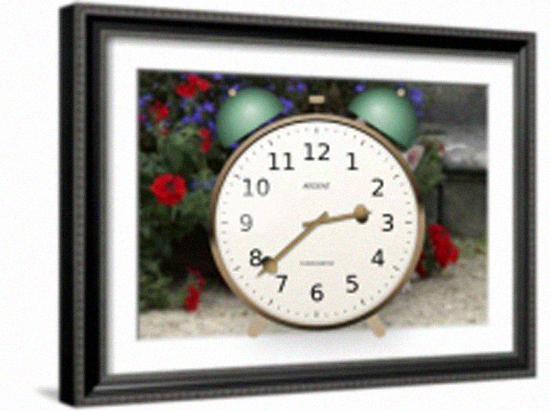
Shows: h=2 m=38
